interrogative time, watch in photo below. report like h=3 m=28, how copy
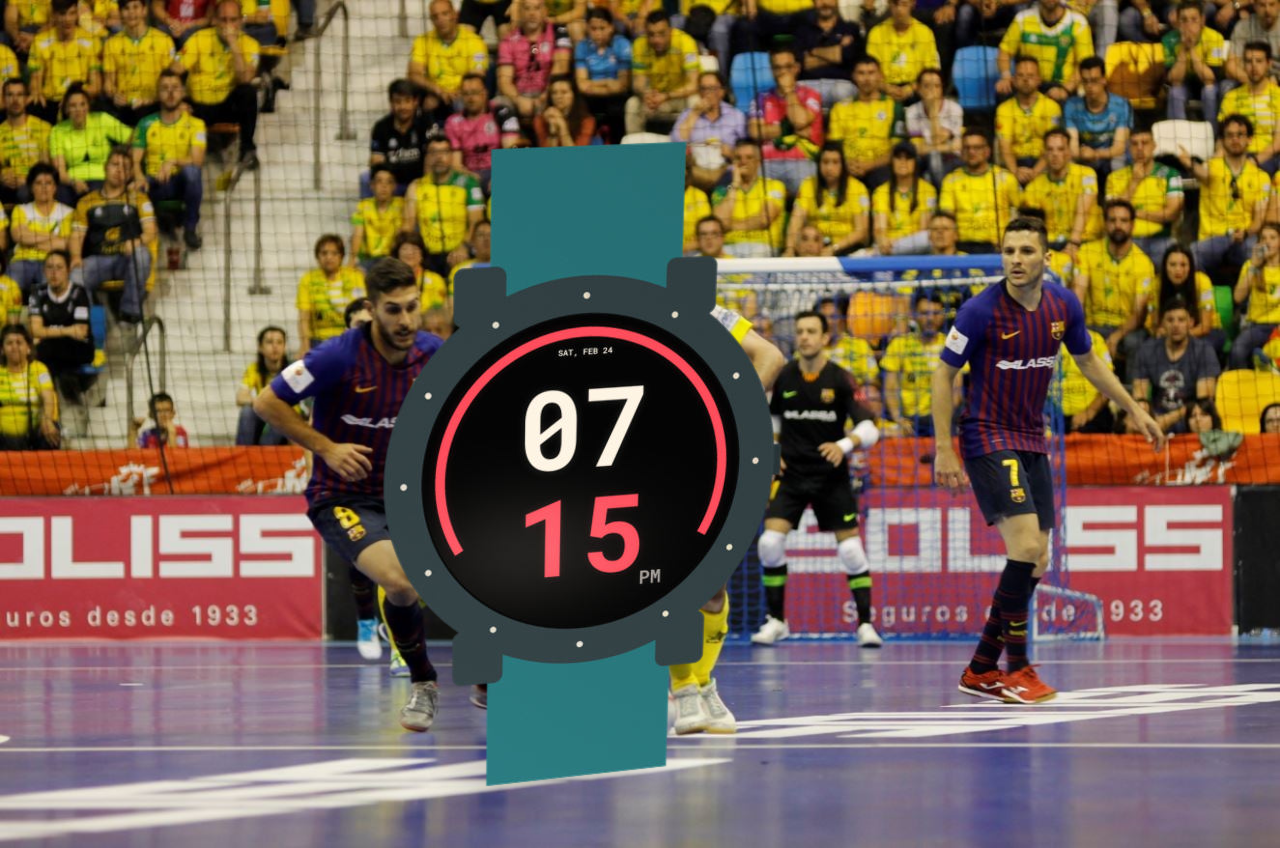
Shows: h=7 m=15
